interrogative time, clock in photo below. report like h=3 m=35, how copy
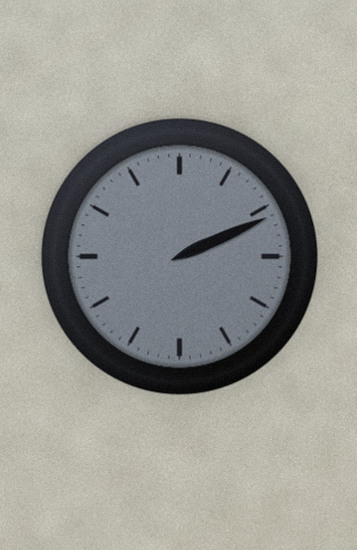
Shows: h=2 m=11
